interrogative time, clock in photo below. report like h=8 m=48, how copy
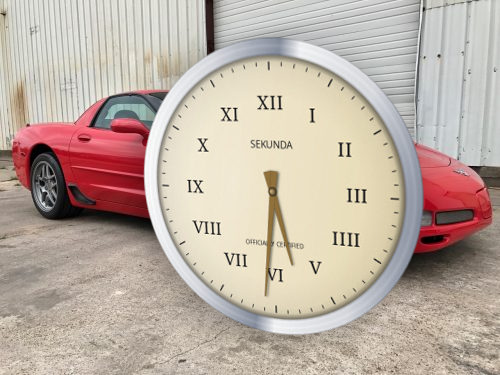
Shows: h=5 m=31
